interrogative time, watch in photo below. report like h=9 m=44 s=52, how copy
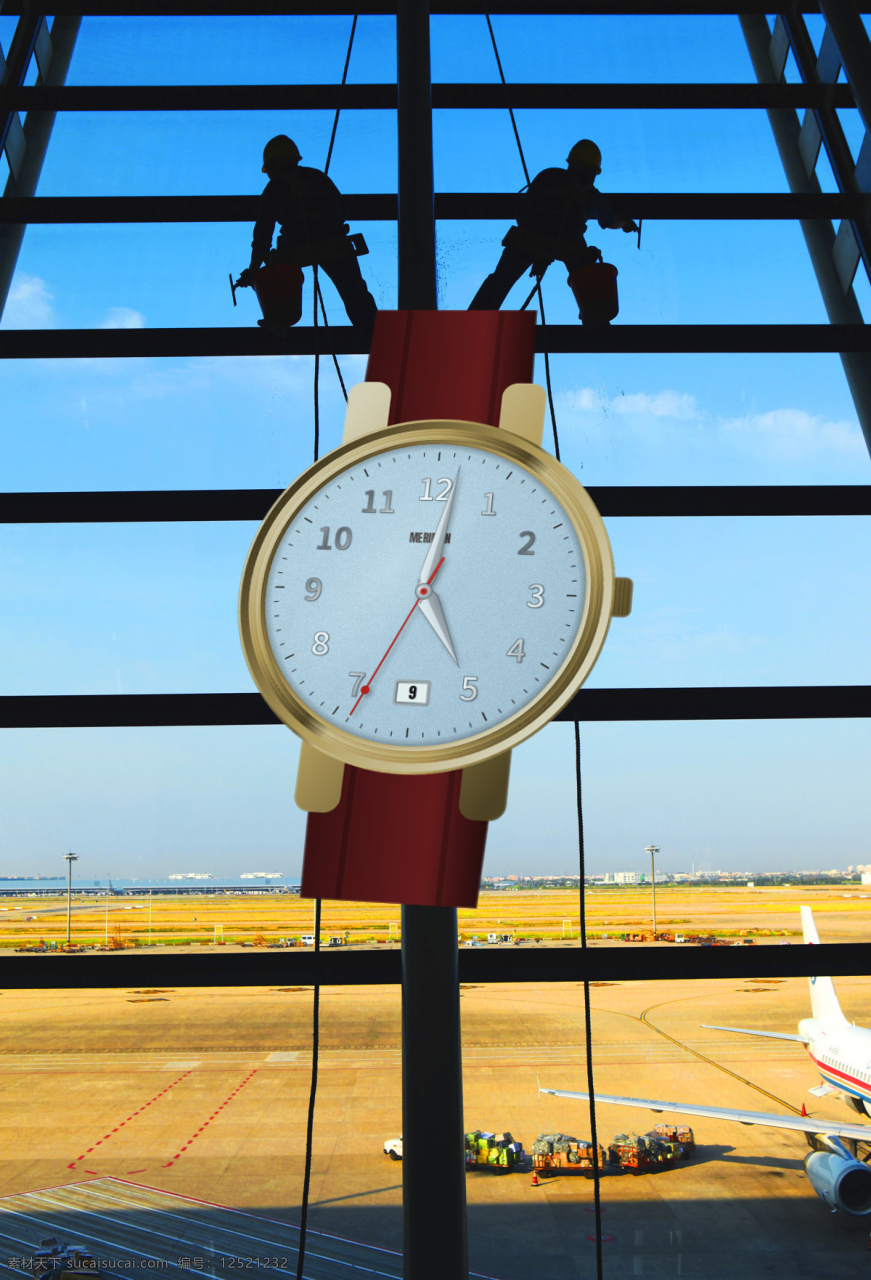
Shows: h=5 m=1 s=34
